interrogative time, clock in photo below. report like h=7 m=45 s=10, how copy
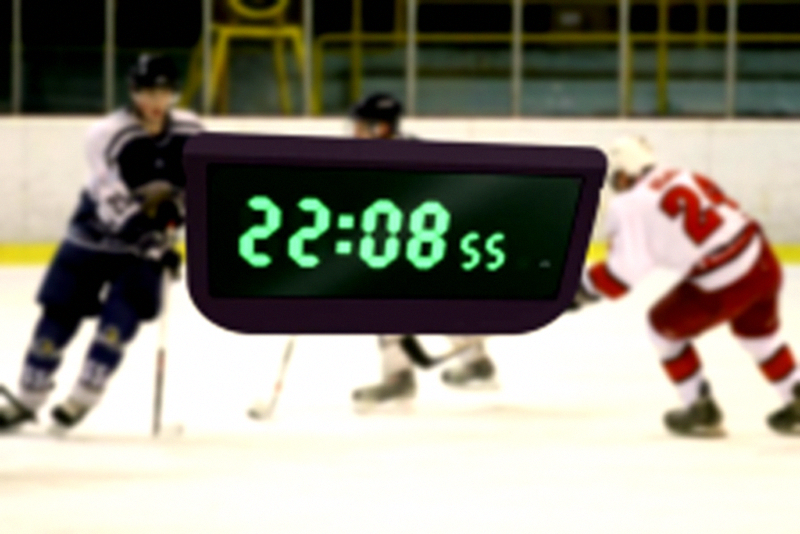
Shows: h=22 m=8 s=55
